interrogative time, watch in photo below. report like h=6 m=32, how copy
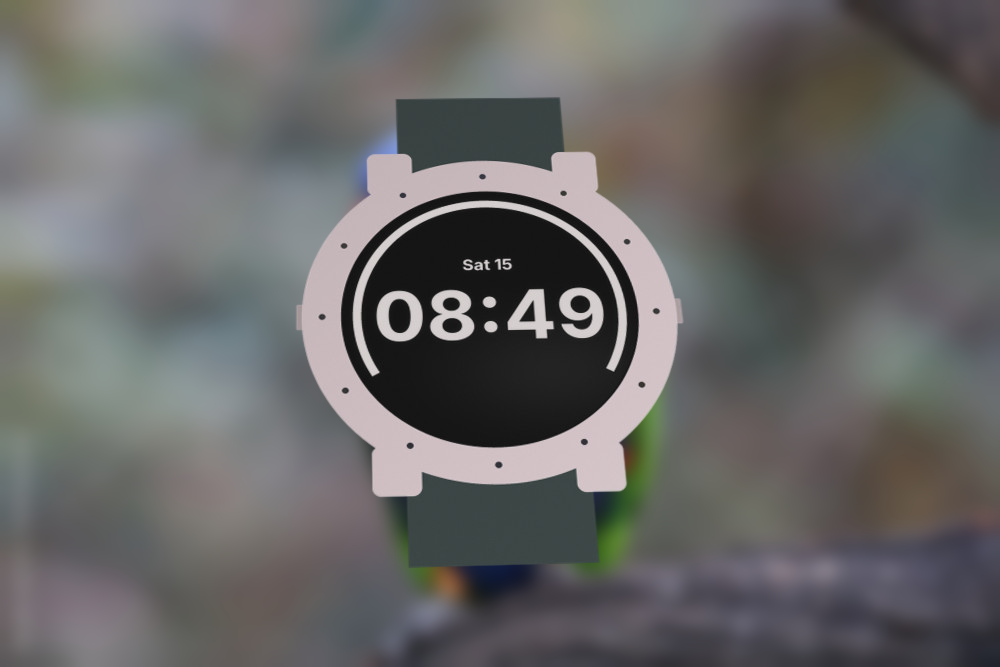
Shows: h=8 m=49
